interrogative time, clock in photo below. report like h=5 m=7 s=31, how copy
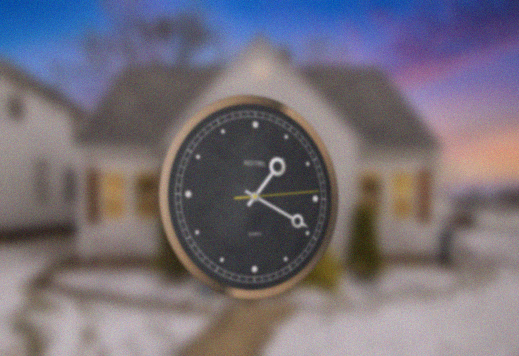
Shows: h=1 m=19 s=14
